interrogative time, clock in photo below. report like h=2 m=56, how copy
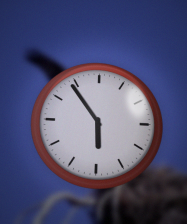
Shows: h=5 m=54
